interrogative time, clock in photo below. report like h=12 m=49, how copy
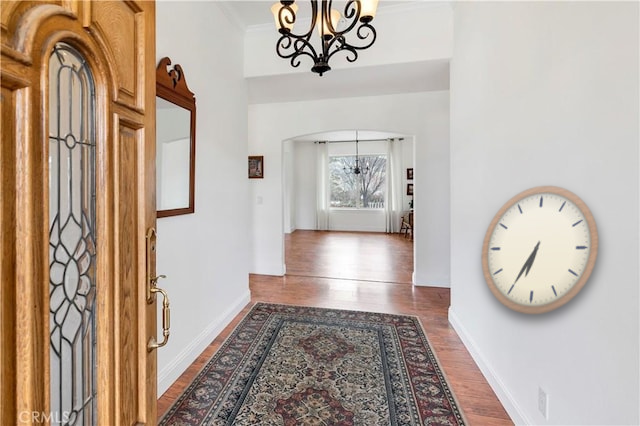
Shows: h=6 m=35
